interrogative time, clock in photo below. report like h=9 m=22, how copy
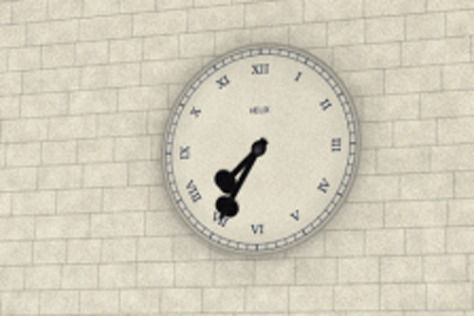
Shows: h=7 m=35
